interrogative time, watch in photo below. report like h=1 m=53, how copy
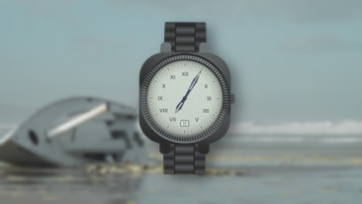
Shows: h=7 m=5
